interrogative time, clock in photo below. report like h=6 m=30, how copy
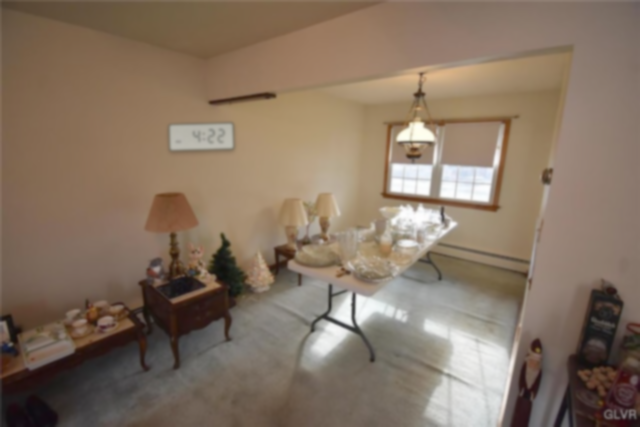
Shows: h=4 m=22
